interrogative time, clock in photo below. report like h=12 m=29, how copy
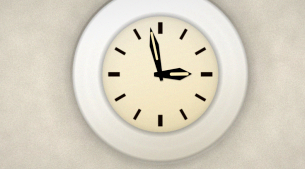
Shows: h=2 m=58
